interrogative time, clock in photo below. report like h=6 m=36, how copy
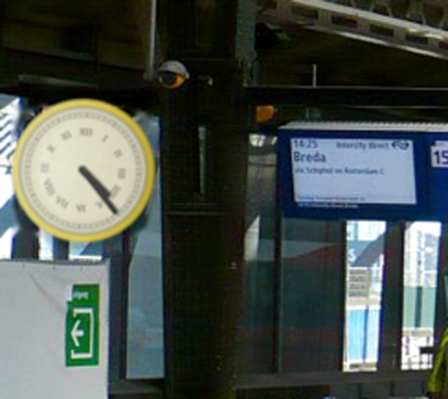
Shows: h=4 m=23
